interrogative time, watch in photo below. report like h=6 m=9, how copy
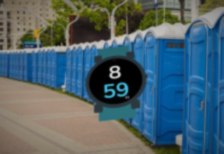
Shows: h=8 m=59
